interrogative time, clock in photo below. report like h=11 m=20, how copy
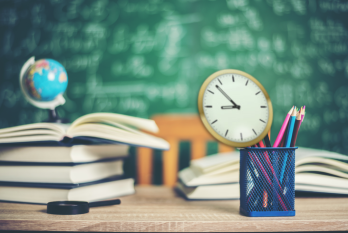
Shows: h=8 m=53
